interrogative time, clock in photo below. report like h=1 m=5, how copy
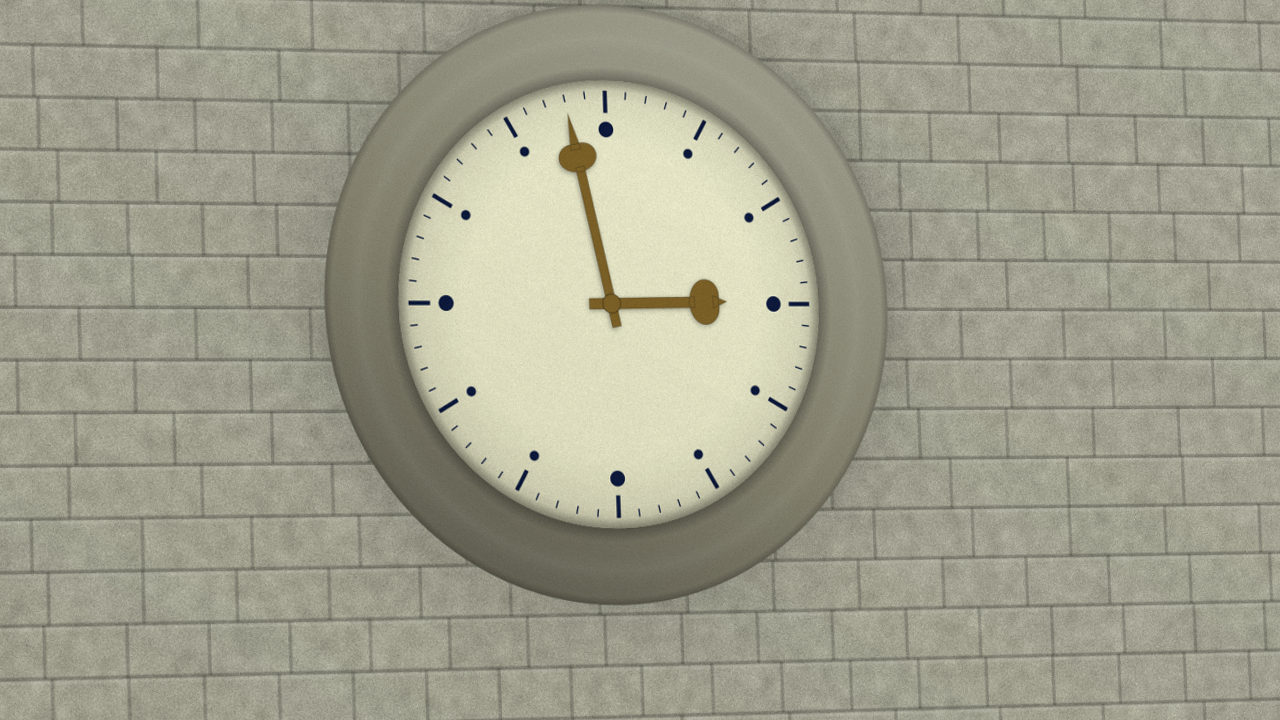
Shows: h=2 m=58
